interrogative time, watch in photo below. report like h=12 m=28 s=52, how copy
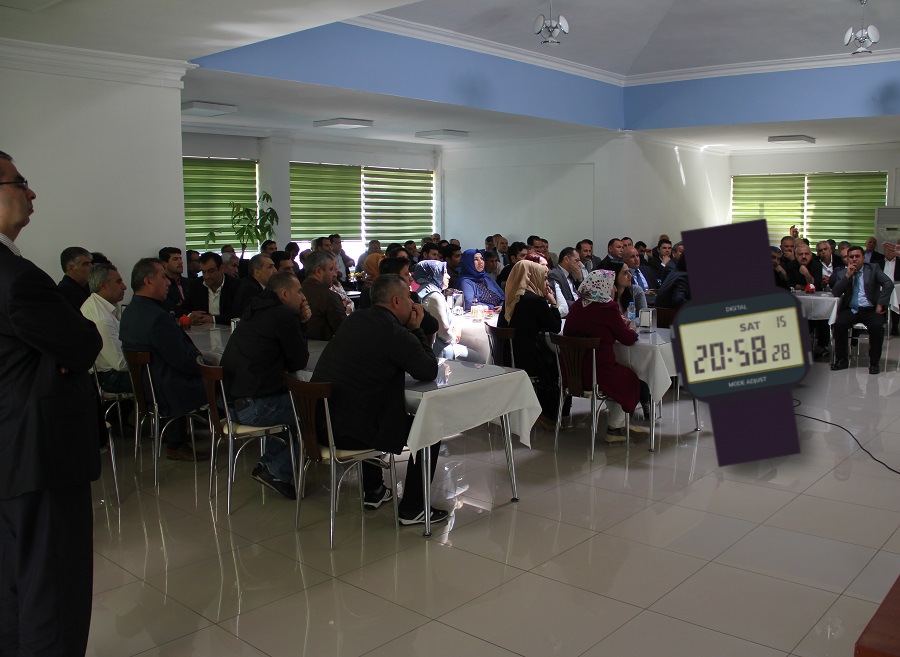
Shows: h=20 m=58 s=28
